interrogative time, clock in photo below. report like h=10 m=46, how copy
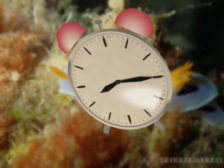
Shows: h=8 m=15
